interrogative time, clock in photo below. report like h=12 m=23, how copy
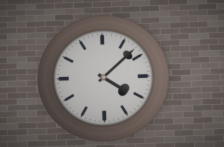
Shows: h=4 m=8
